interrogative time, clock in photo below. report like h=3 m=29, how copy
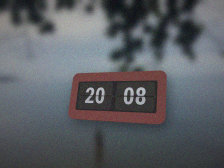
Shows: h=20 m=8
